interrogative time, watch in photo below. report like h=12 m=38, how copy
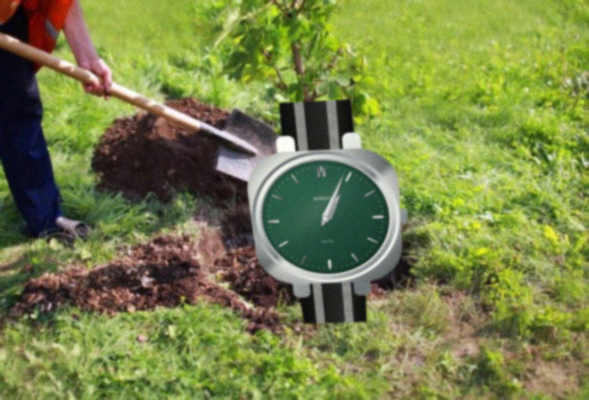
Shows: h=1 m=4
